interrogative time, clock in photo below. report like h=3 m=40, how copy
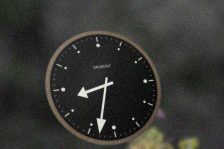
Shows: h=8 m=33
